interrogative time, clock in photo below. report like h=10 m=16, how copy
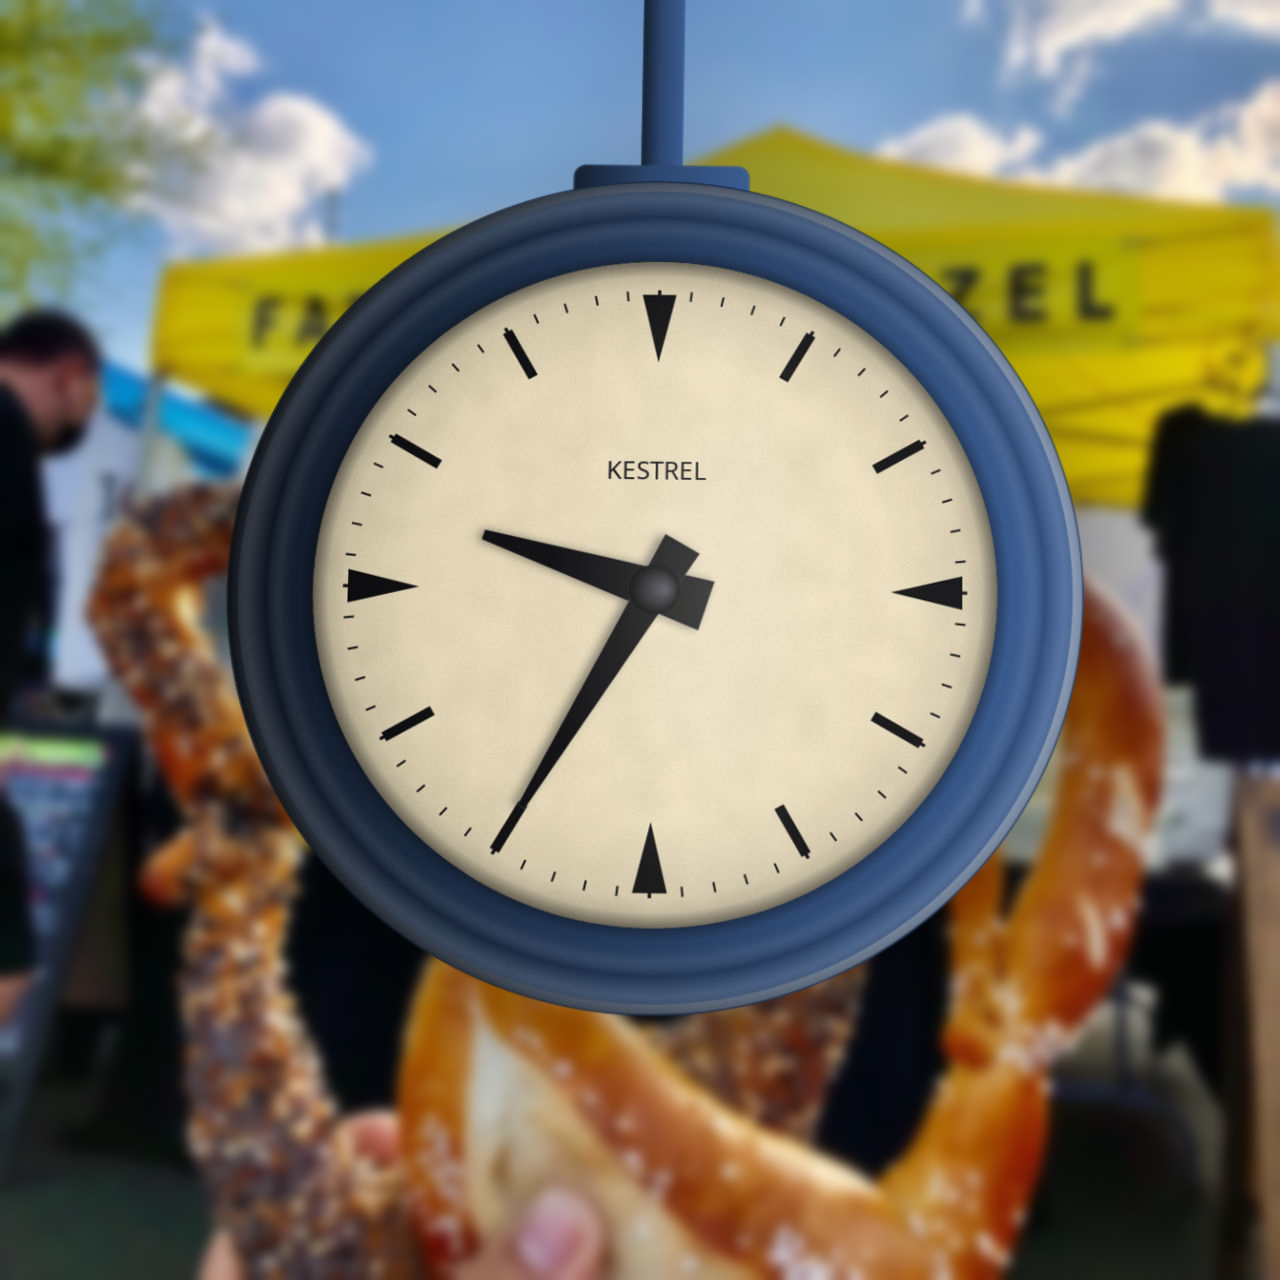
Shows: h=9 m=35
